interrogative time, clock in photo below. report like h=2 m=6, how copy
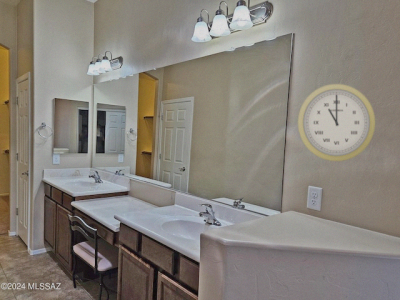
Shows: h=11 m=0
